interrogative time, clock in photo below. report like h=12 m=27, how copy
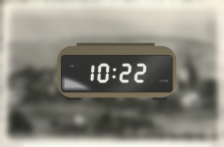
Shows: h=10 m=22
